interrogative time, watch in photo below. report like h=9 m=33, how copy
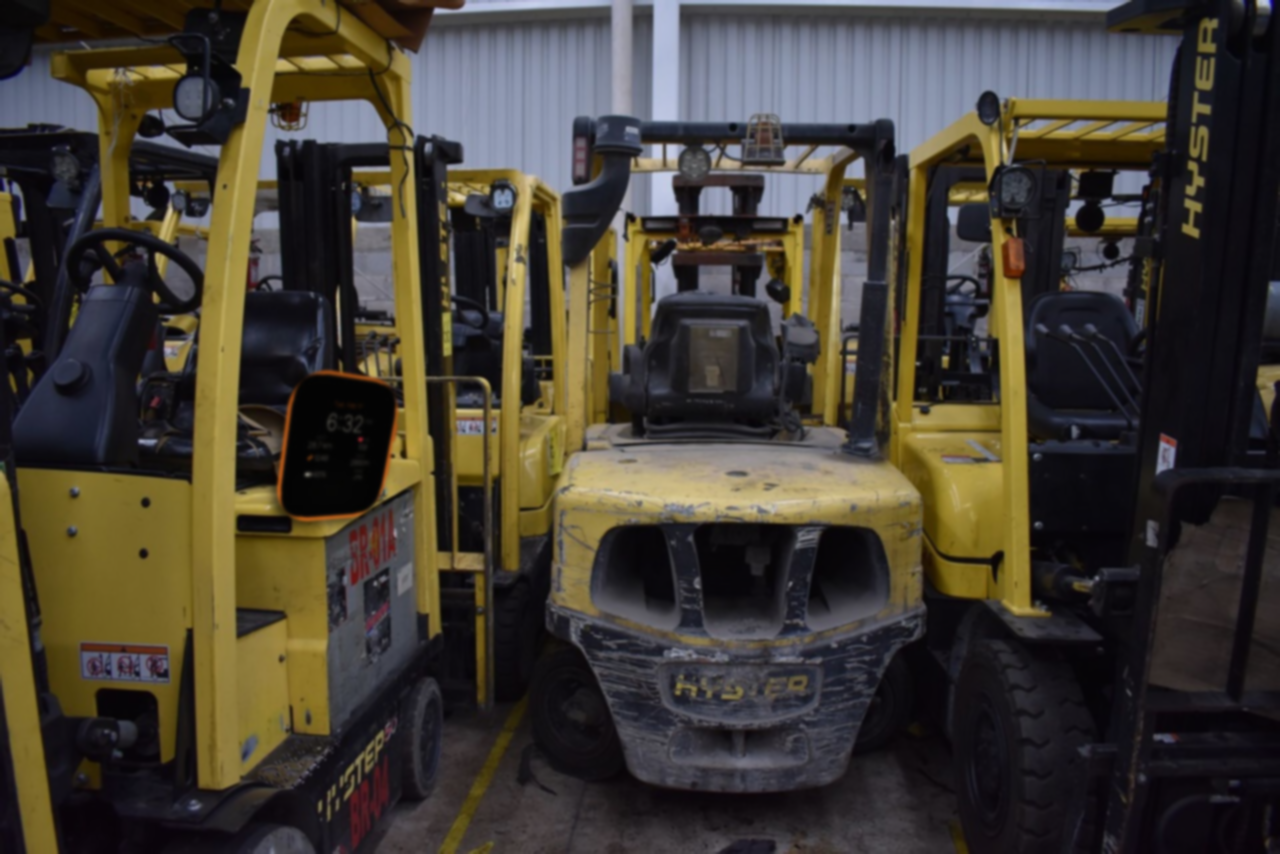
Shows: h=6 m=32
